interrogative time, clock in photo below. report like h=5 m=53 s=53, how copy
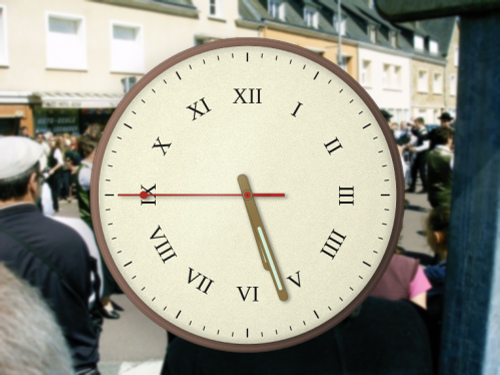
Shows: h=5 m=26 s=45
